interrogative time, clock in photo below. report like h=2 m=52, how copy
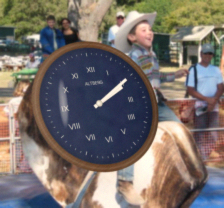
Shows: h=2 m=10
